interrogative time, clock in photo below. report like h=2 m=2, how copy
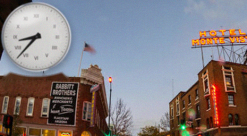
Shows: h=8 m=37
